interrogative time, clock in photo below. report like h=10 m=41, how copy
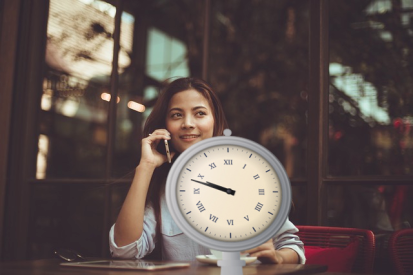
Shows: h=9 m=48
